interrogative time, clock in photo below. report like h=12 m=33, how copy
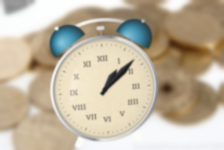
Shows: h=1 m=8
